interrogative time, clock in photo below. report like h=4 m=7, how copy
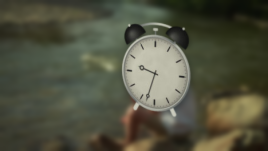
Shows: h=9 m=33
